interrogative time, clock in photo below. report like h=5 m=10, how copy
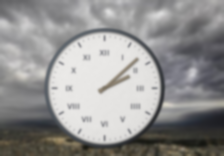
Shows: h=2 m=8
